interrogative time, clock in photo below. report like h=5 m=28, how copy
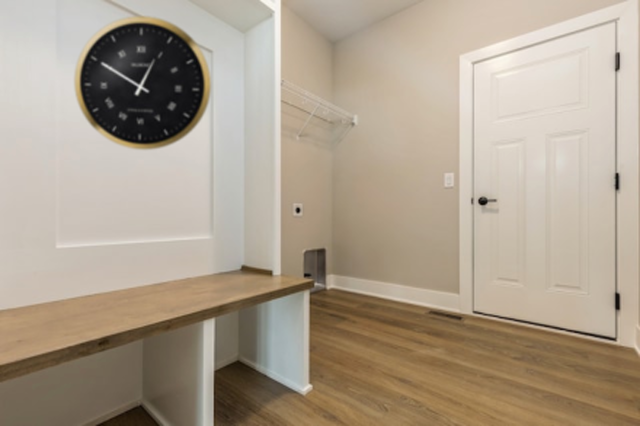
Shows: h=12 m=50
